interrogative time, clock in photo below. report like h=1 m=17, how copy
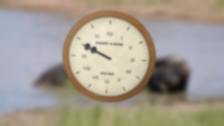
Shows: h=9 m=49
